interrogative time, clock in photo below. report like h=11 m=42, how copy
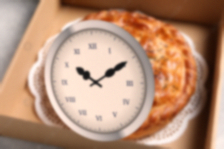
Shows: h=10 m=10
